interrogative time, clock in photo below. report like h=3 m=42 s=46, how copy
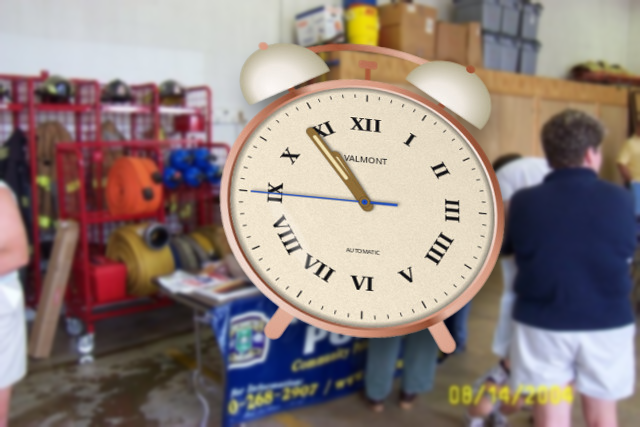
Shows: h=10 m=53 s=45
